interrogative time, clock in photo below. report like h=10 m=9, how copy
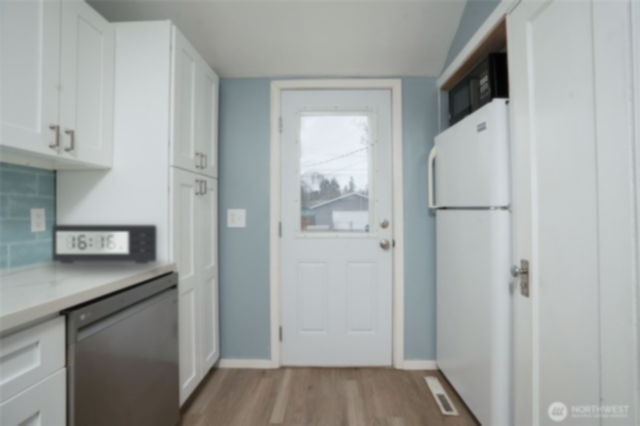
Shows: h=16 m=16
